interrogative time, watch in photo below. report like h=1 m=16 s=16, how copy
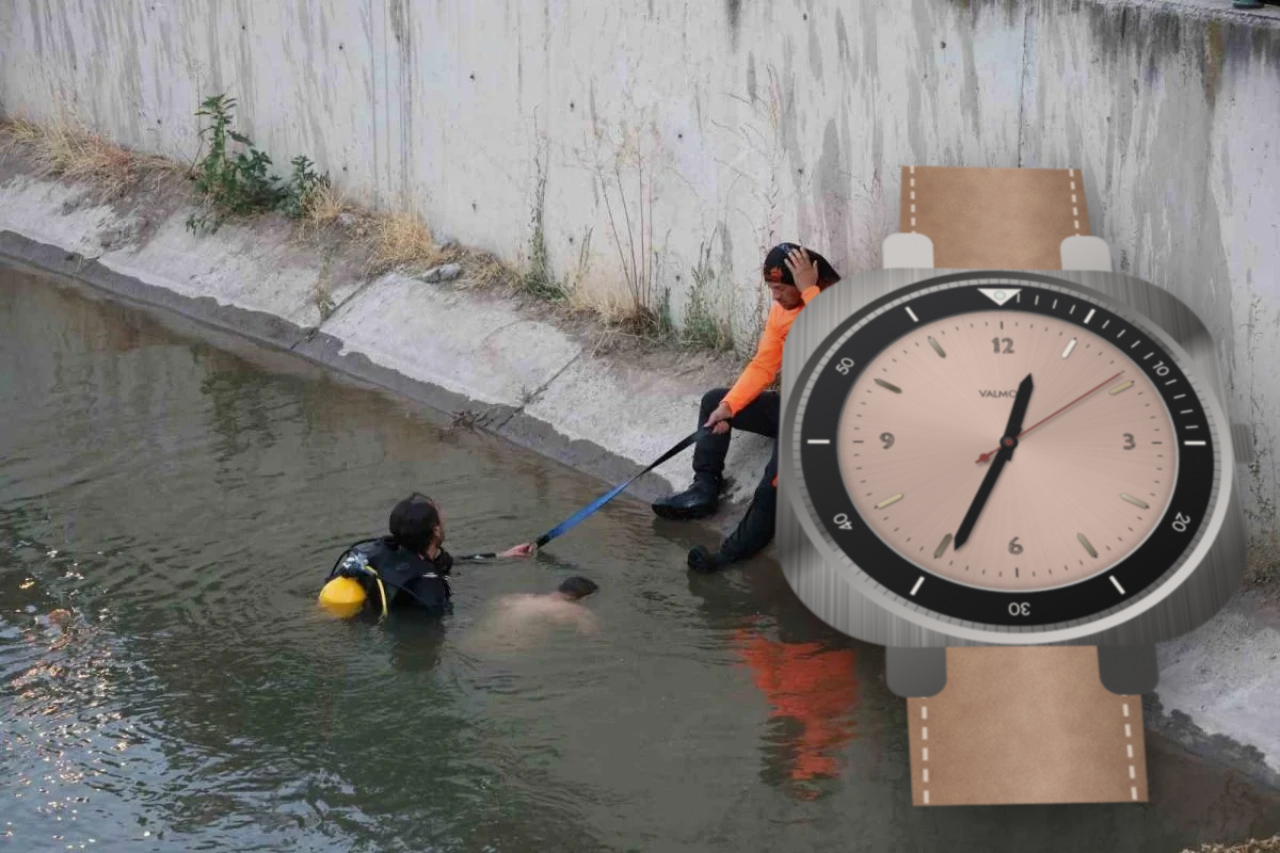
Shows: h=12 m=34 s=9
